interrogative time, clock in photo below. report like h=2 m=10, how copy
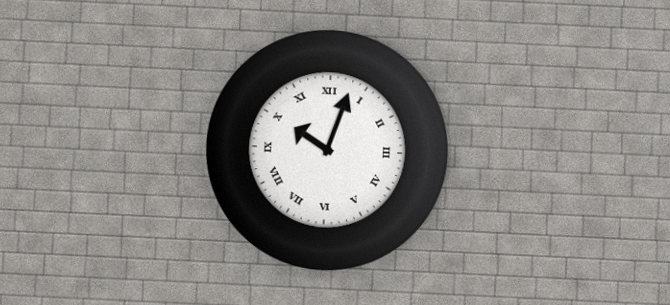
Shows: h=10 m=3
